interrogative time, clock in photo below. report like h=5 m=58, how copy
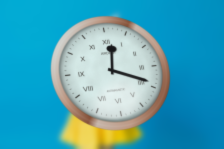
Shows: h=12 m=19
